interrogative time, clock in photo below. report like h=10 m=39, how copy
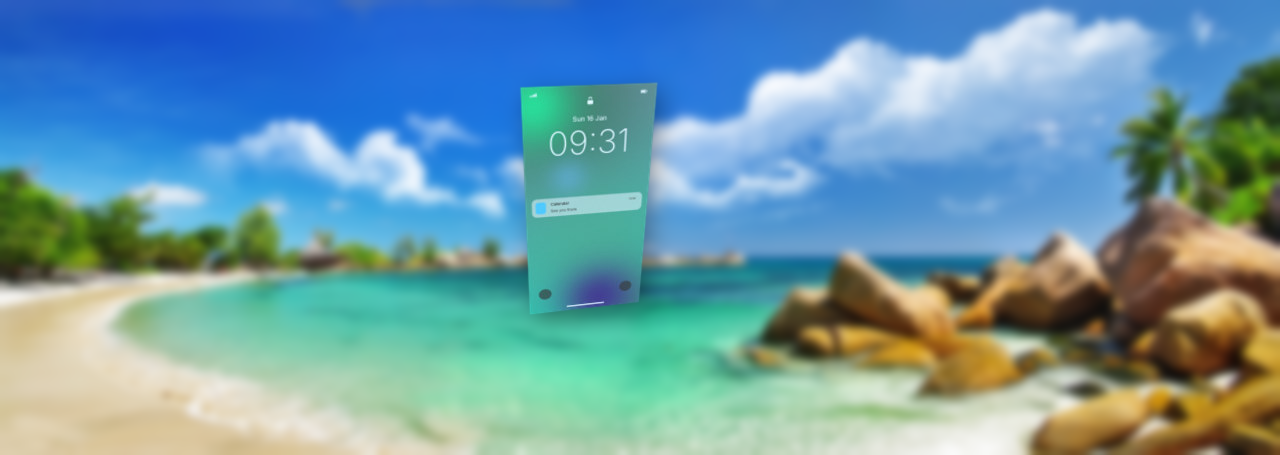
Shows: h=9 m=31
